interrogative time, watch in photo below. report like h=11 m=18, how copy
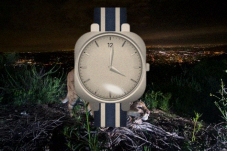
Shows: h=4 m=1
